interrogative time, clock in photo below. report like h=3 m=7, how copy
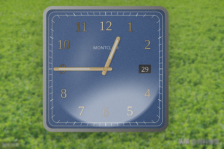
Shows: h=12 m=45
